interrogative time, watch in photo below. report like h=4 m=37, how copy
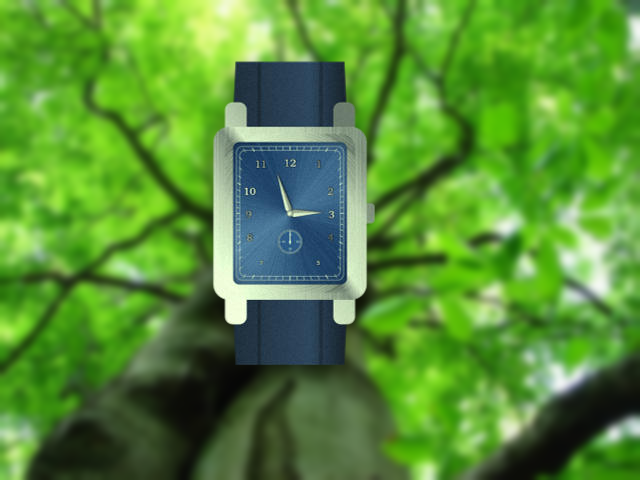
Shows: h=2 m=57
